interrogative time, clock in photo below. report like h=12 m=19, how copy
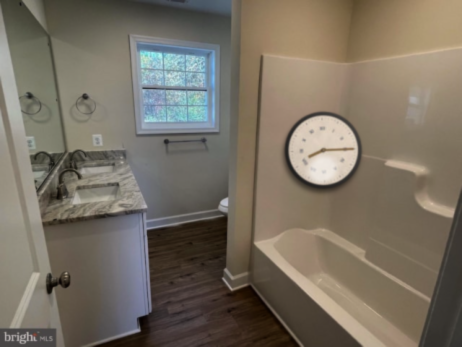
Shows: h=8 m=15
